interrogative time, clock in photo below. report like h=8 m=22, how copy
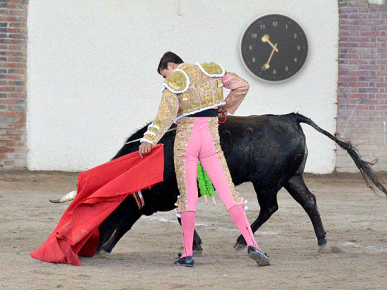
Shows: h=10 m=34
